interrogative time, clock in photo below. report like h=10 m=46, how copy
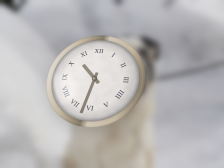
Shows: h=10 m=32
